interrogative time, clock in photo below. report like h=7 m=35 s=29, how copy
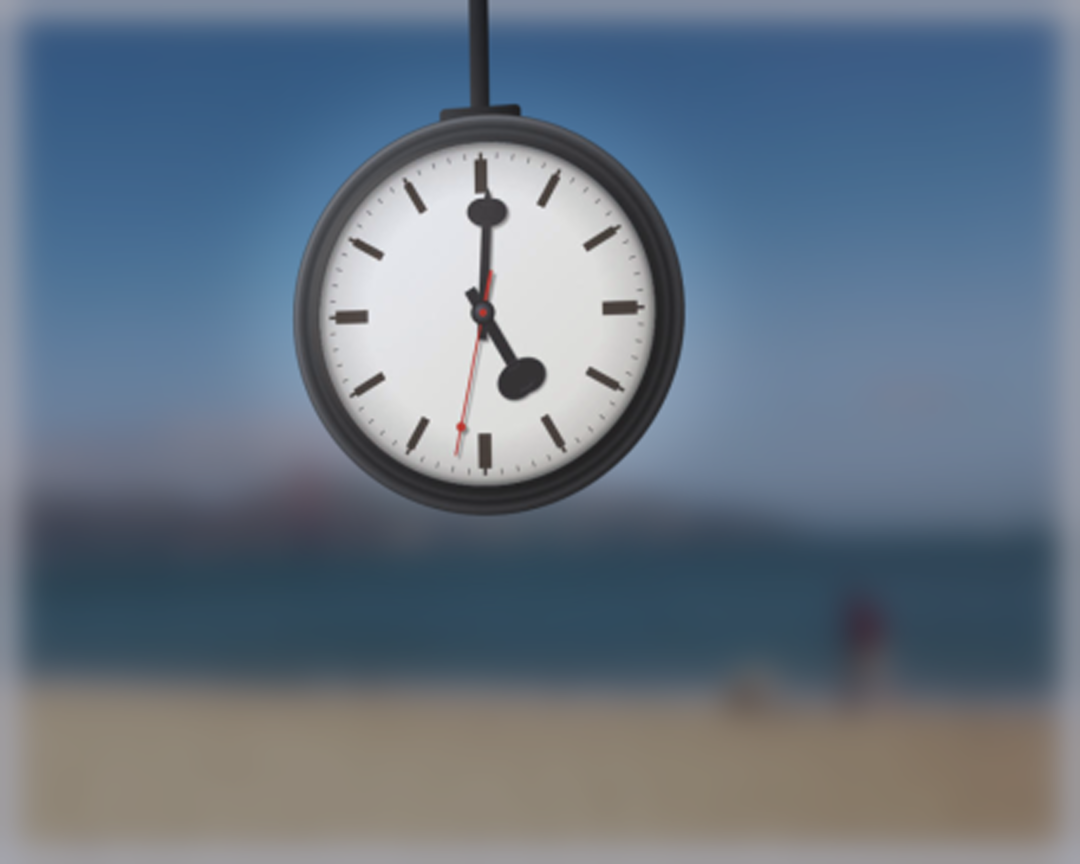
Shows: h=5 m=0 s=32
